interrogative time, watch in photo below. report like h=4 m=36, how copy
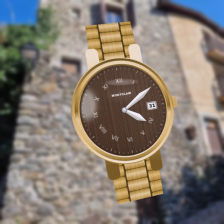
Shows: h=4 m=10
